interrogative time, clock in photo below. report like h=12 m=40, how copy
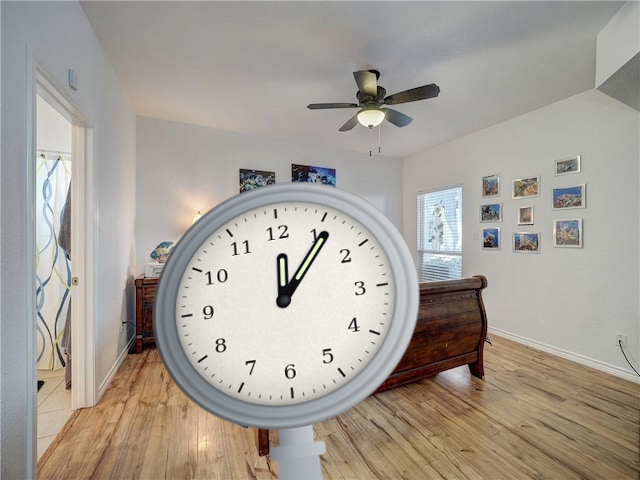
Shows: h=12 m=6
